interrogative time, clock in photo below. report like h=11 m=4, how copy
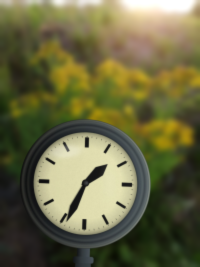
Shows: h=1 m=34
